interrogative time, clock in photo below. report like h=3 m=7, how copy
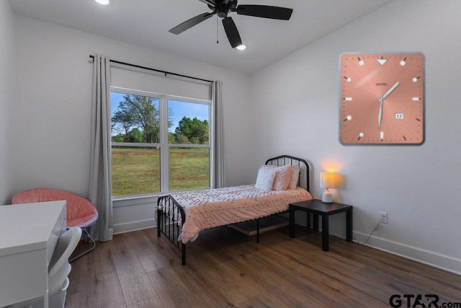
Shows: h=1 m=31
